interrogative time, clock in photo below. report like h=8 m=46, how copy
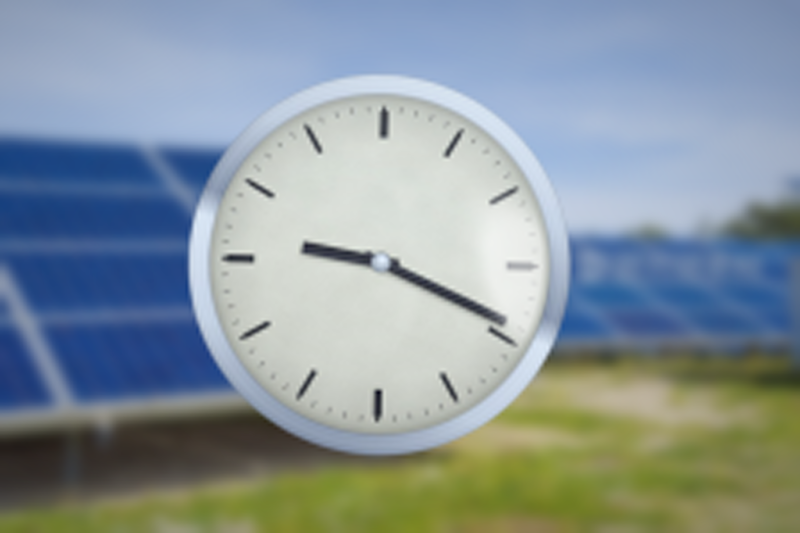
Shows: h=9 m=19
